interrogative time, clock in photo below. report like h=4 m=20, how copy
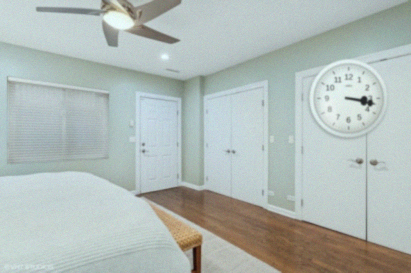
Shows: h=3 m=17
